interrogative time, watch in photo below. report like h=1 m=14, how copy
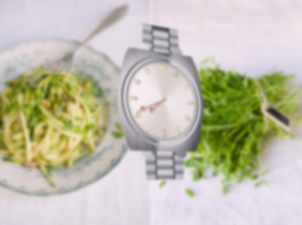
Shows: h=7 m=41
